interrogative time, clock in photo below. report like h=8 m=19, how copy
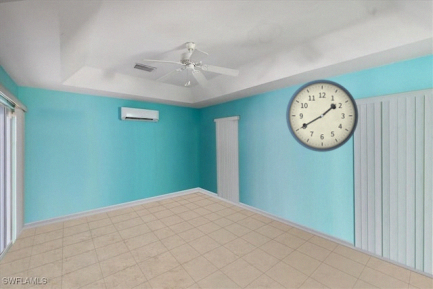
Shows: h=1 m=40
